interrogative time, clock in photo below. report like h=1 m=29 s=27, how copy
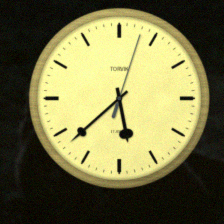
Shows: h=5 m=38 s=3
